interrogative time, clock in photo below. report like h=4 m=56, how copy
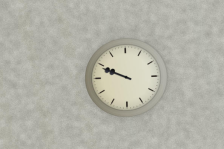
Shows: h=9 m=49
